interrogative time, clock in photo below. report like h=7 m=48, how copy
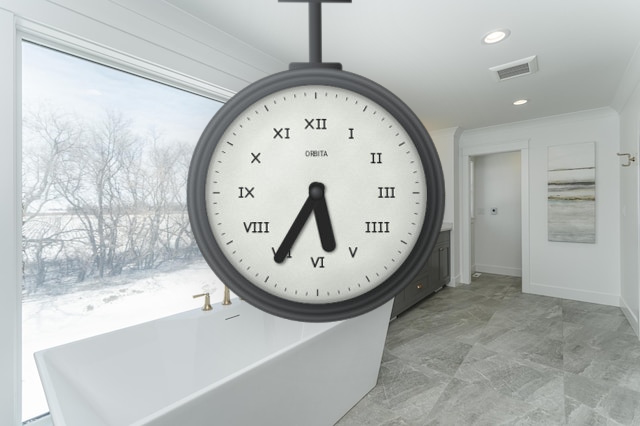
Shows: h=5 m=35
